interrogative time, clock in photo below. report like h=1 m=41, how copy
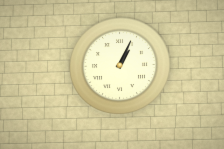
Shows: h=1 m=4
